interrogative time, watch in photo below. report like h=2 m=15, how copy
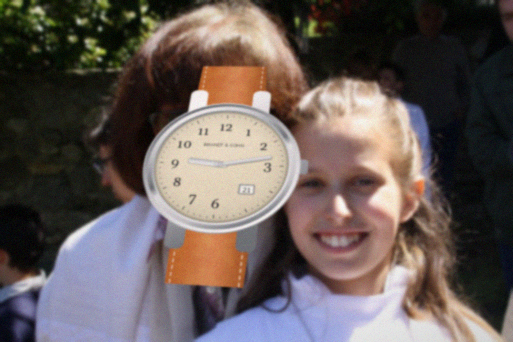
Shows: h=9 m=13
